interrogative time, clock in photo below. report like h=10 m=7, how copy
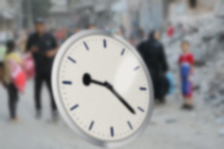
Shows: h=9 m=22
